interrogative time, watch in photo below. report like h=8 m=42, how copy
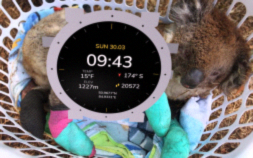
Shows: h=9 m=43
